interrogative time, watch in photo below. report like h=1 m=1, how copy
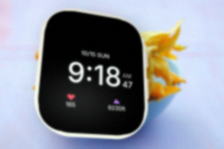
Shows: h=9 m=18
